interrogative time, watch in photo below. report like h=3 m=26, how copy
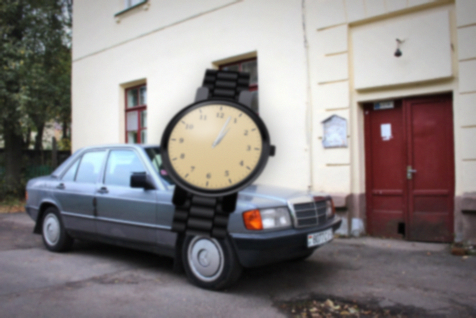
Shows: h=1 m=3
